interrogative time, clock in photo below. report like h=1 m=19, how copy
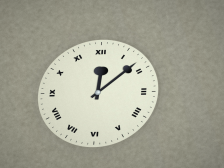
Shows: h=12 m=8
